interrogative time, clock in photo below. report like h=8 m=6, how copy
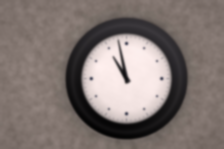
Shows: h=10 m=58
